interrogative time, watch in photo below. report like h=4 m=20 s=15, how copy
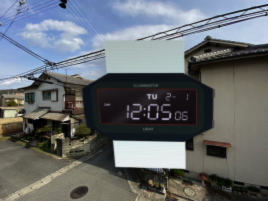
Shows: h=12 m=5 s=6
